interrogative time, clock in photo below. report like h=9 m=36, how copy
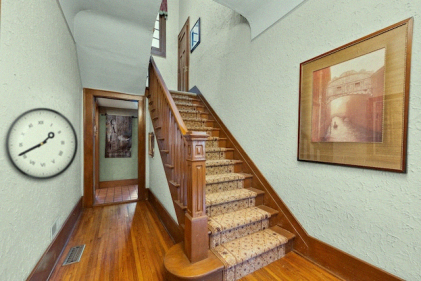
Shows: h=1 m=41
